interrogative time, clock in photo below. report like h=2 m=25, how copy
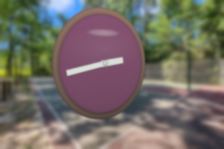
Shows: h=2 m=43
